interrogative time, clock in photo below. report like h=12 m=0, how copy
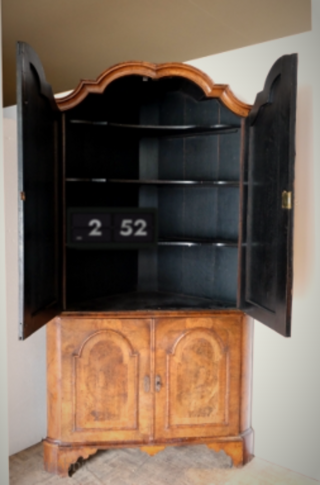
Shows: h=2 m=52
